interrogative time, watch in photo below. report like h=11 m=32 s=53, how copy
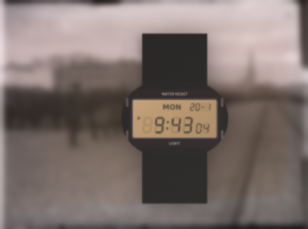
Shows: h=9 m=43 s=4
